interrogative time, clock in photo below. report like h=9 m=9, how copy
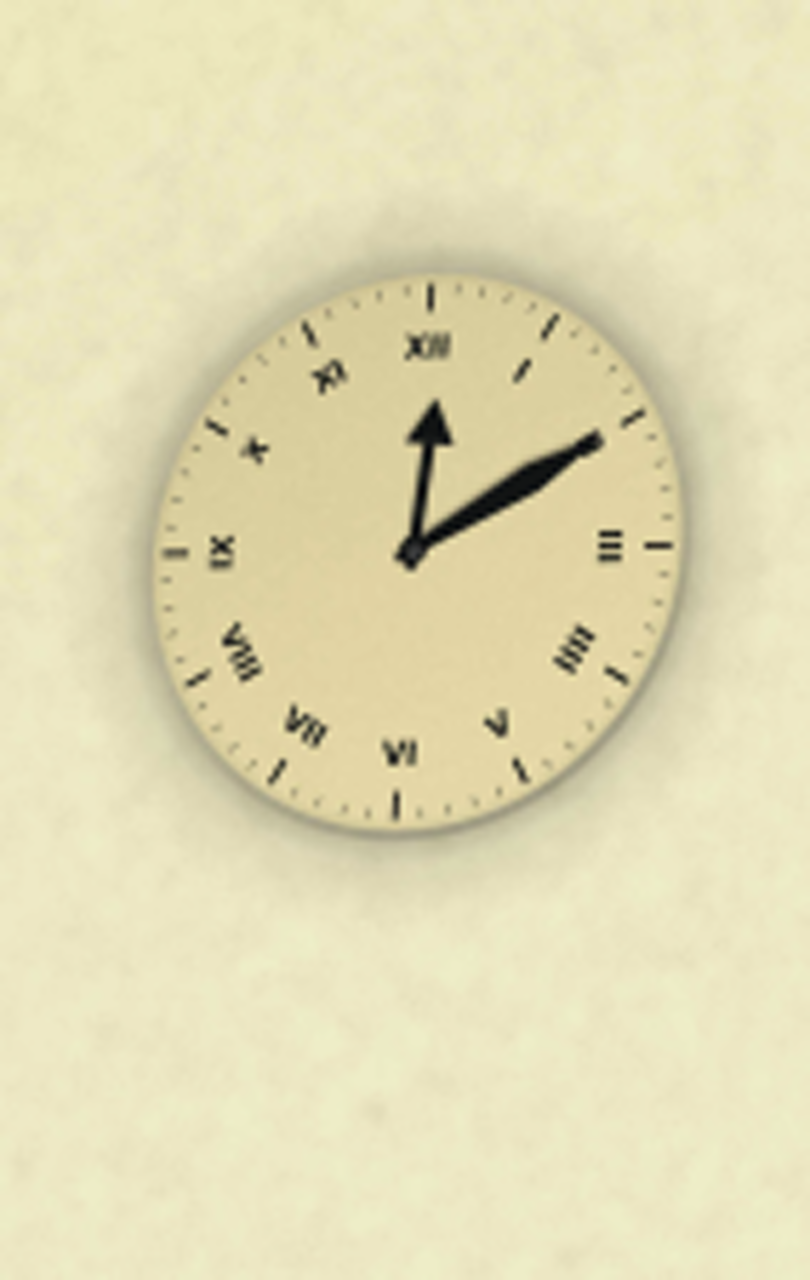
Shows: h=12 m=10
